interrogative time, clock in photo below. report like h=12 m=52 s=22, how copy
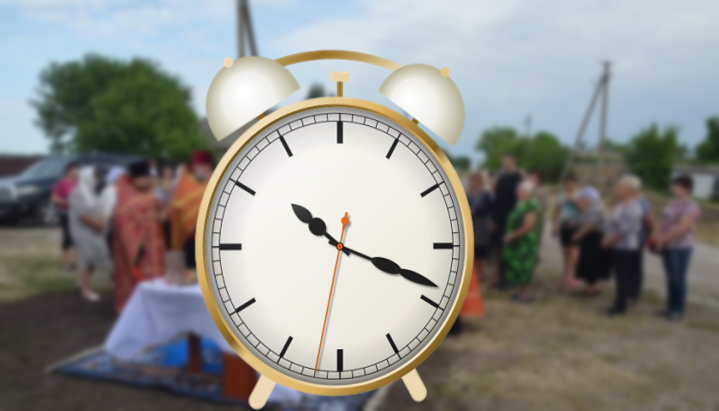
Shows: h=10 m=18 s=32
